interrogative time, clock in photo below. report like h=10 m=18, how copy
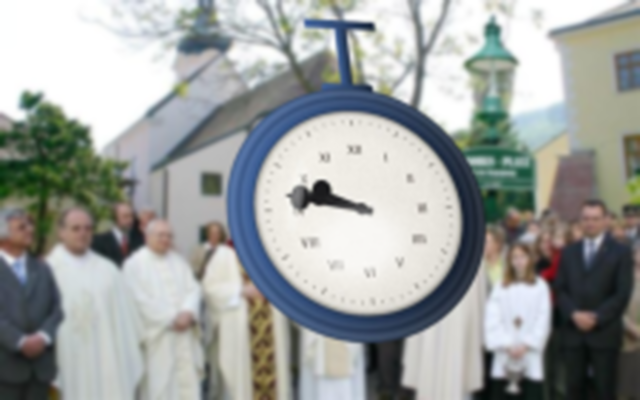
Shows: h=9 m=47
